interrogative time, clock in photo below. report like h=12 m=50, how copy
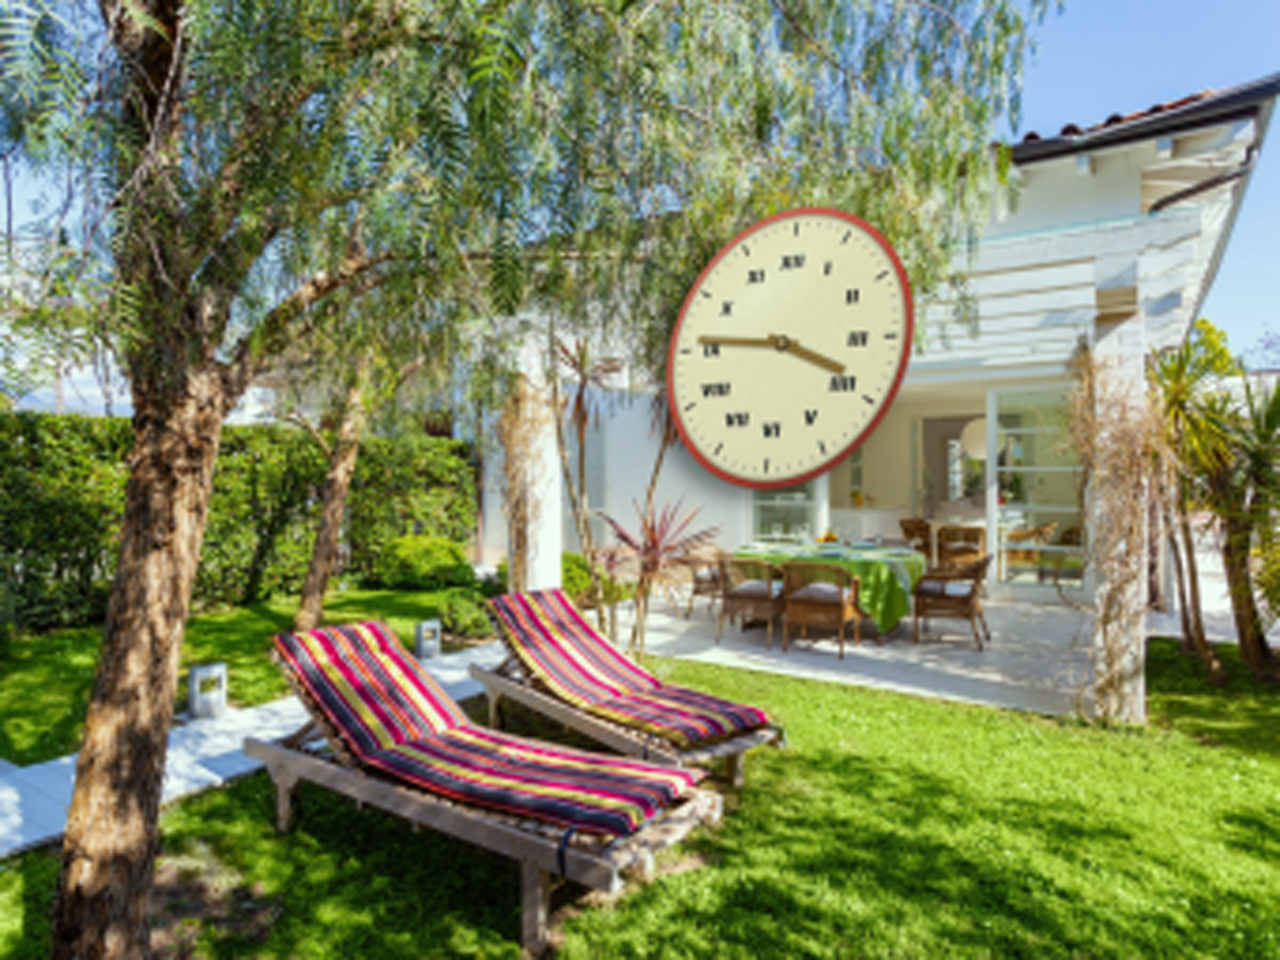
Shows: h=3 m=46
